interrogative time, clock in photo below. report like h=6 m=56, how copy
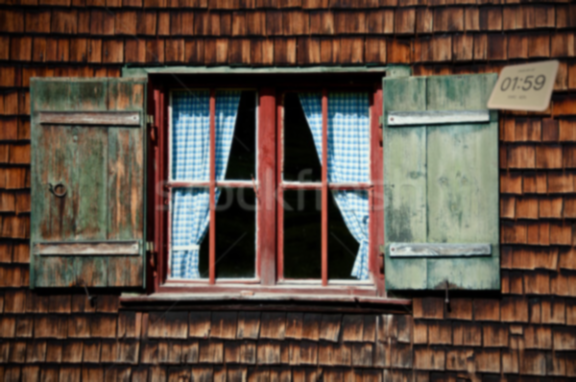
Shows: h=1 m=59
